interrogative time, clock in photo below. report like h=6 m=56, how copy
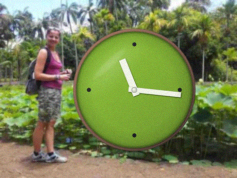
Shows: h=11 m=16
